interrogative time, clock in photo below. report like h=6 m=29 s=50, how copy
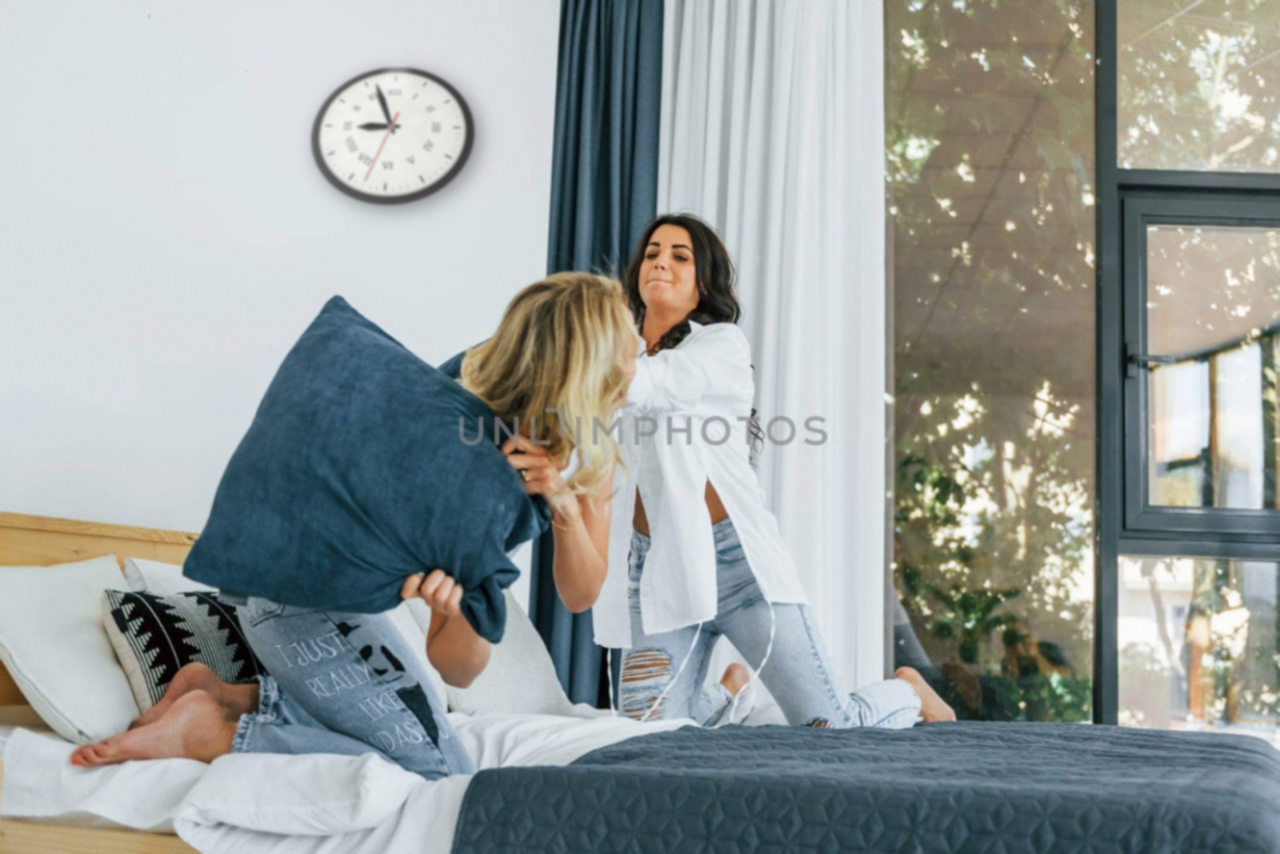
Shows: h=8 m=56 s=33
